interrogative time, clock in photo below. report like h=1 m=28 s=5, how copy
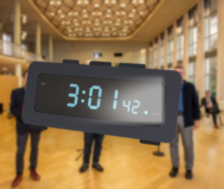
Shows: h=3 m=1 s=42
